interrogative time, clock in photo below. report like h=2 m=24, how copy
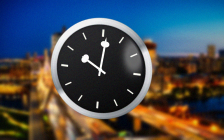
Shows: h=10 m=1
